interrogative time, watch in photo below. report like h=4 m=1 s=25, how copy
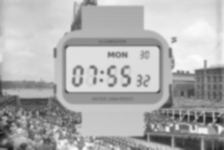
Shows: h=7 m=55 s=32
